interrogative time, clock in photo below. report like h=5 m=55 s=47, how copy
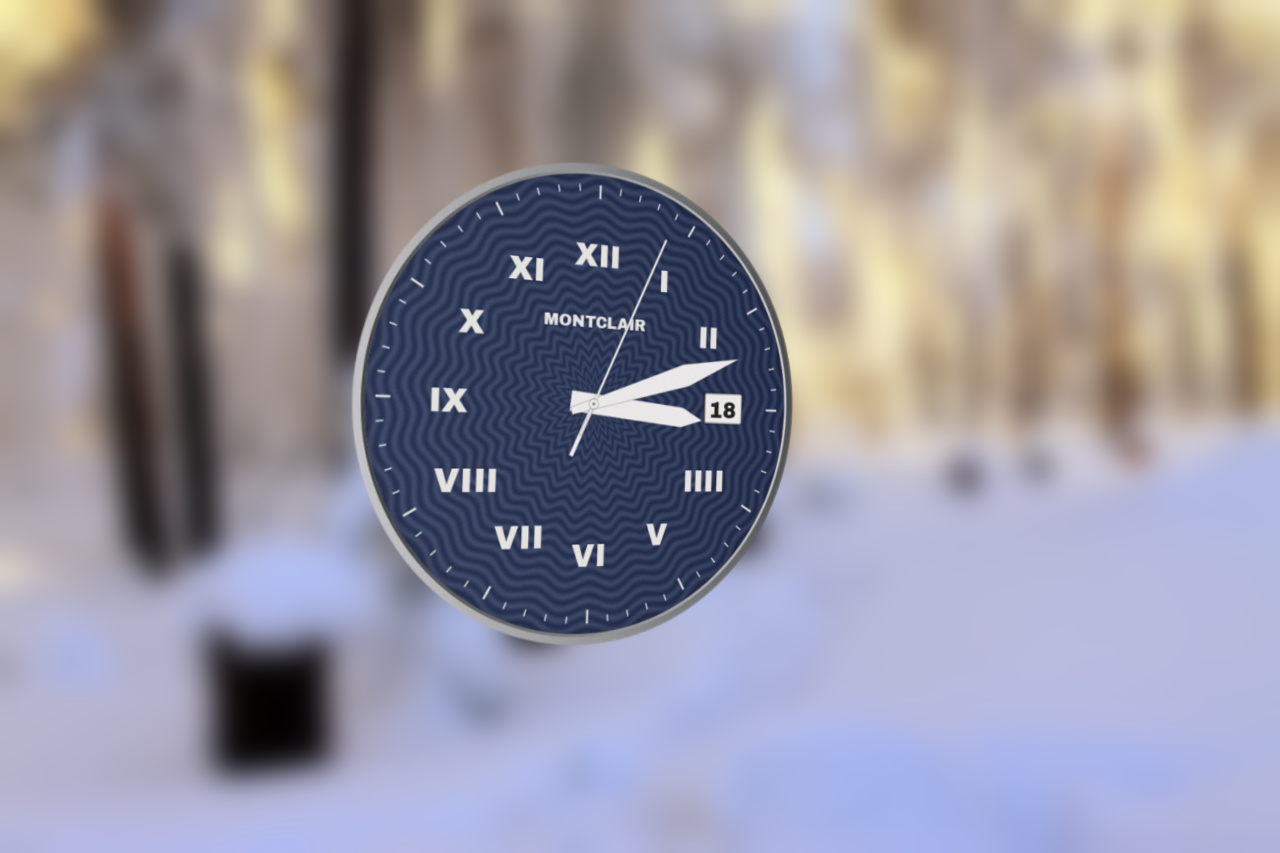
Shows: h=3 m=12 s=4
